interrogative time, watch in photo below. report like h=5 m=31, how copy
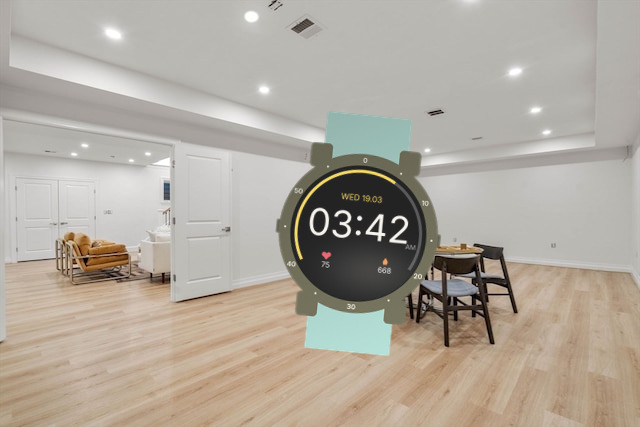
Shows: h=3 m=42
